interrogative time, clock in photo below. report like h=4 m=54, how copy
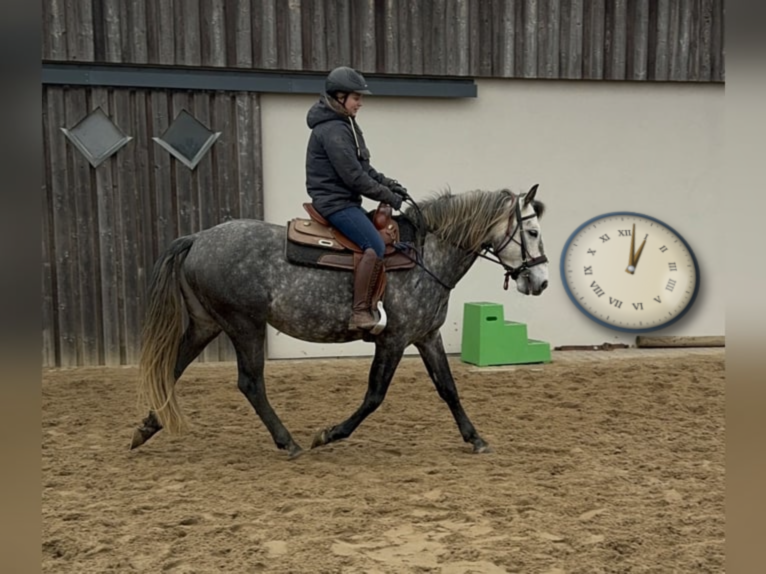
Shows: h=1 m=2
